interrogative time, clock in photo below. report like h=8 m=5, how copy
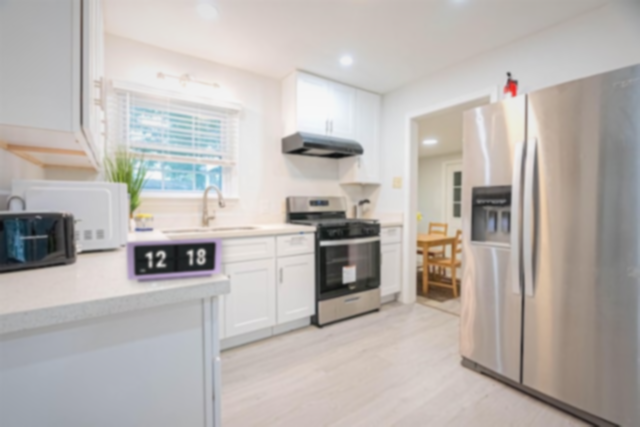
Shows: h=12 m=18
